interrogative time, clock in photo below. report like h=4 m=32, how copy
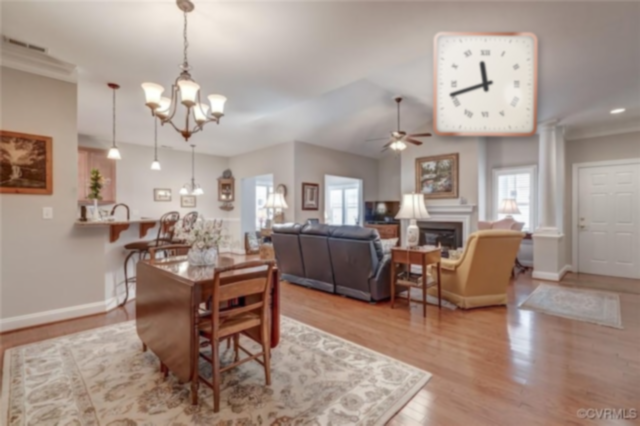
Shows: h=11 m=42
